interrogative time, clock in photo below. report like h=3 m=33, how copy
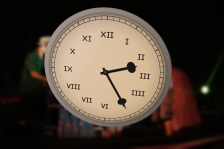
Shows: h=2 m=25
